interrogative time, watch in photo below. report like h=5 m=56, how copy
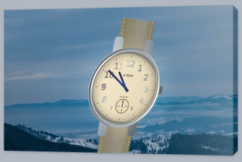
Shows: h=10 m=51
